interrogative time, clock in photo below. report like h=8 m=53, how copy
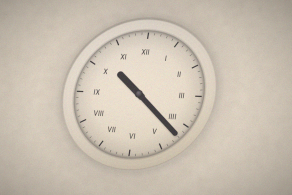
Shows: h=10 m=22
